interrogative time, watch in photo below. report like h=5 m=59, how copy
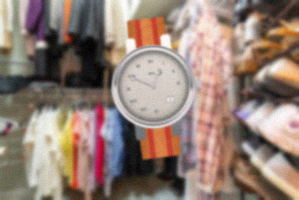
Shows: h=12 m=50
